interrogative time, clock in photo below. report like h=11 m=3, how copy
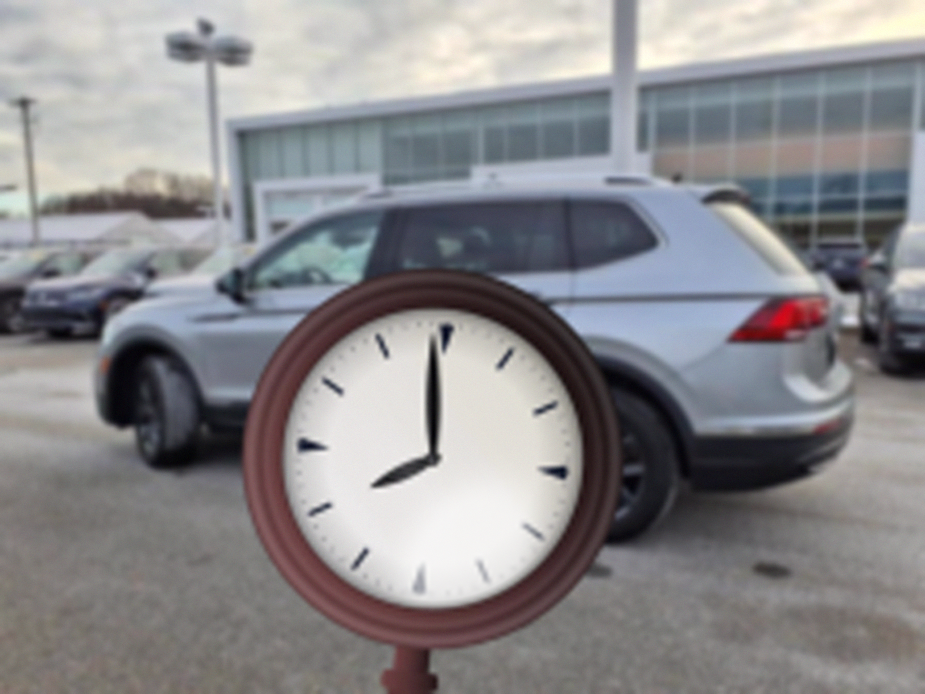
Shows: h=7 m=59
